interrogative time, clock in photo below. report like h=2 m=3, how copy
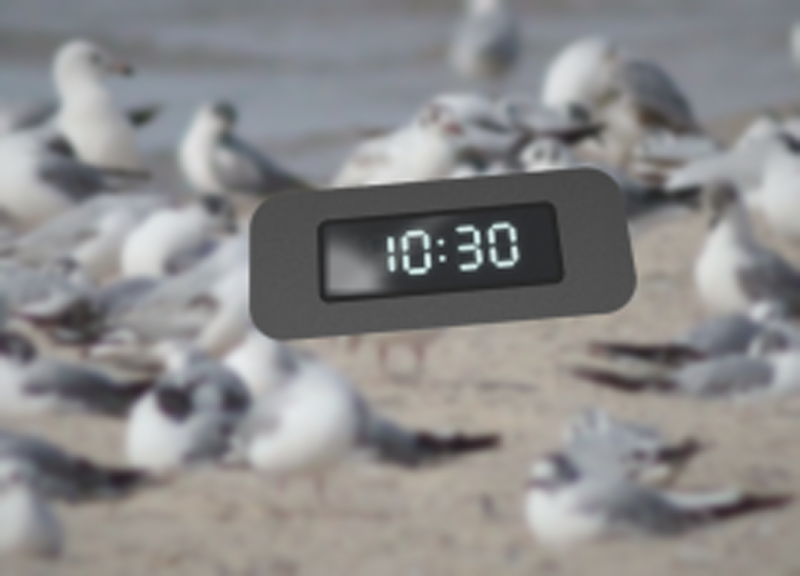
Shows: h=10 m=30
